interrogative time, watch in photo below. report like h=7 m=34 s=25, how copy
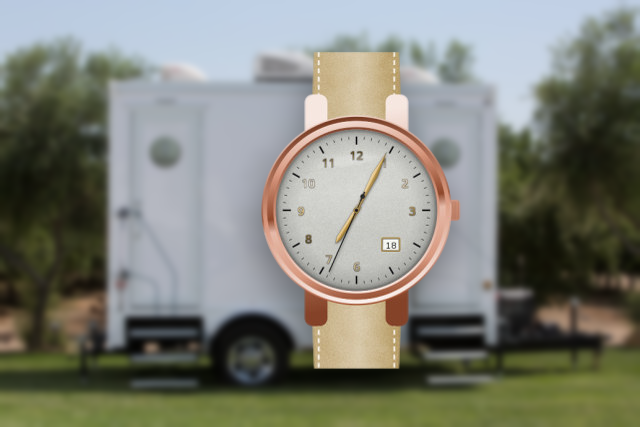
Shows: h=7 m=4 s=34
